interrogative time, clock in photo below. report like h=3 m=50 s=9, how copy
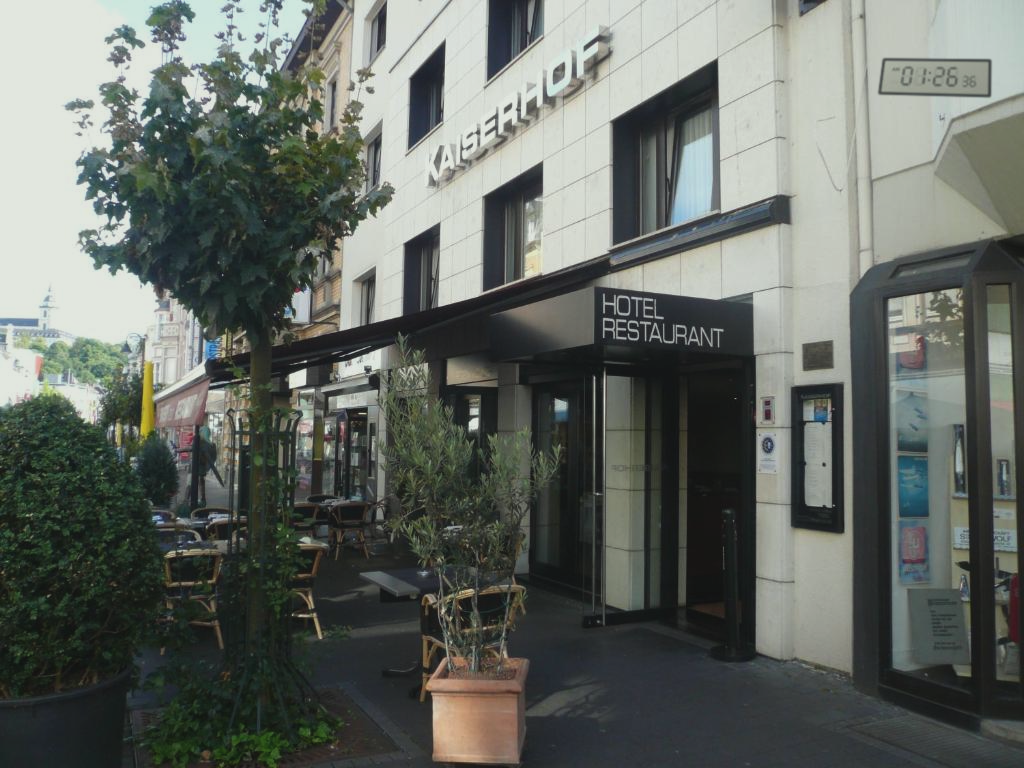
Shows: h=1 m=26 s=36
